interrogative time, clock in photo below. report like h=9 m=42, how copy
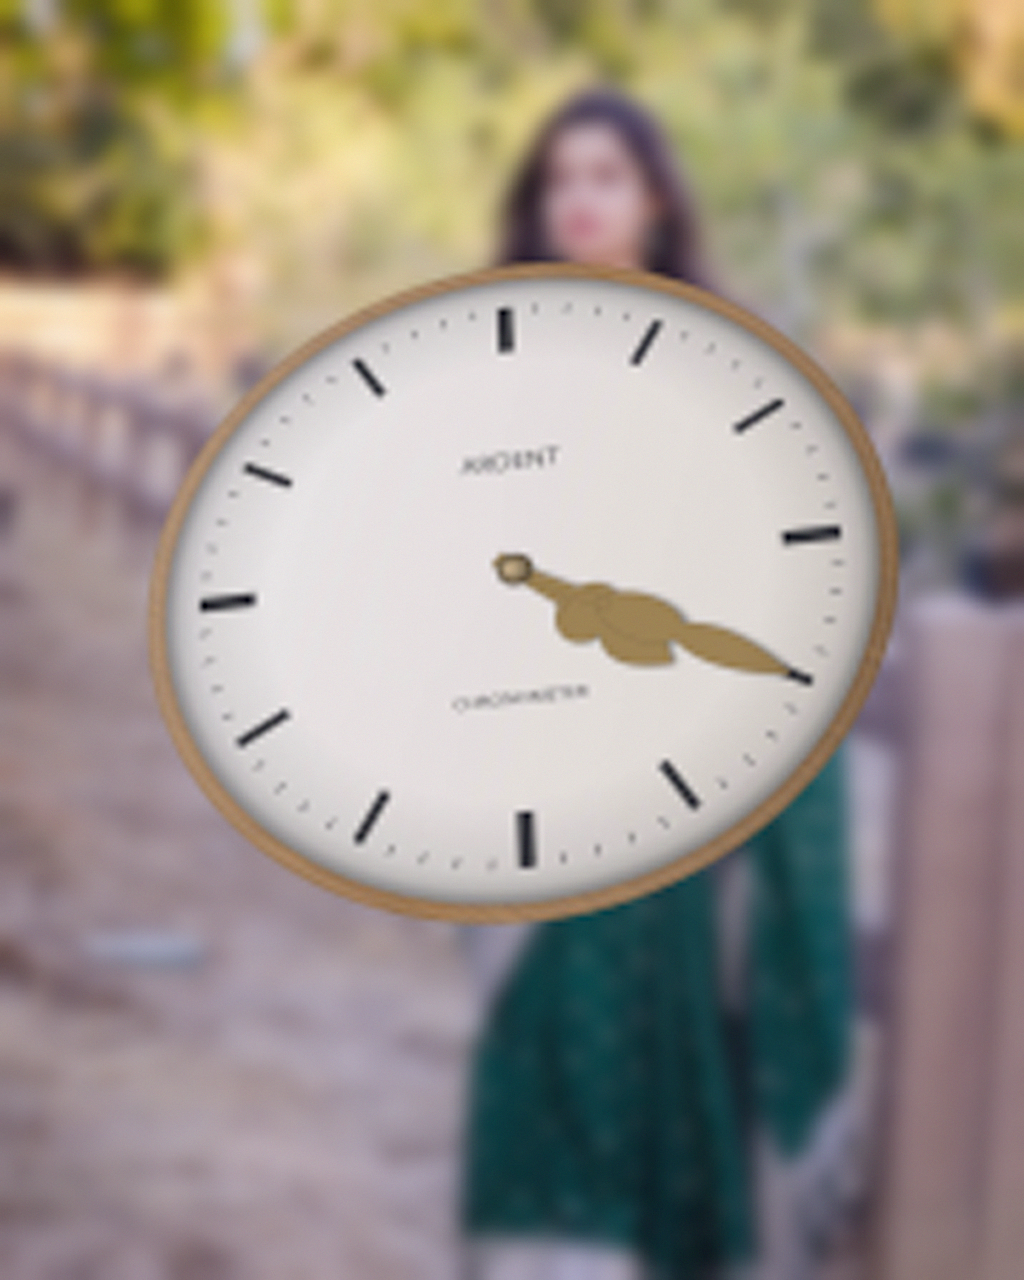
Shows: h=4 m=20
